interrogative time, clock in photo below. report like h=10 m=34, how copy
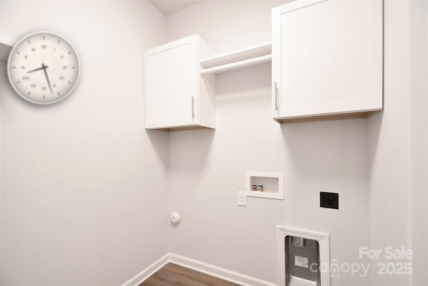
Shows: h=8 m=27
